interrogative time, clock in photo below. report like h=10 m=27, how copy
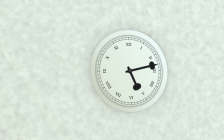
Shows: h=5 m=13
